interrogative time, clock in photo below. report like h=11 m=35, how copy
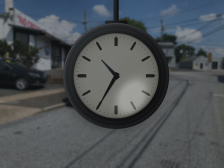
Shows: h=10 m=35
